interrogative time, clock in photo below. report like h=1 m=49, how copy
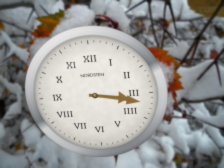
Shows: h=3 m=17
